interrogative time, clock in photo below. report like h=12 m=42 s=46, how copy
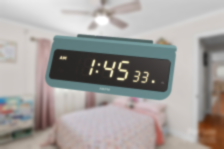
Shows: h=1 m=45 s=33
